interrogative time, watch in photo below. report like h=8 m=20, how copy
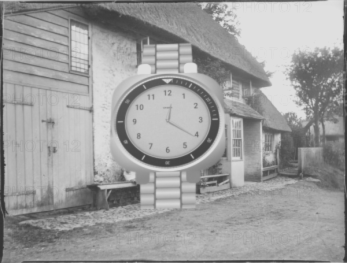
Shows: h=12 m=21
